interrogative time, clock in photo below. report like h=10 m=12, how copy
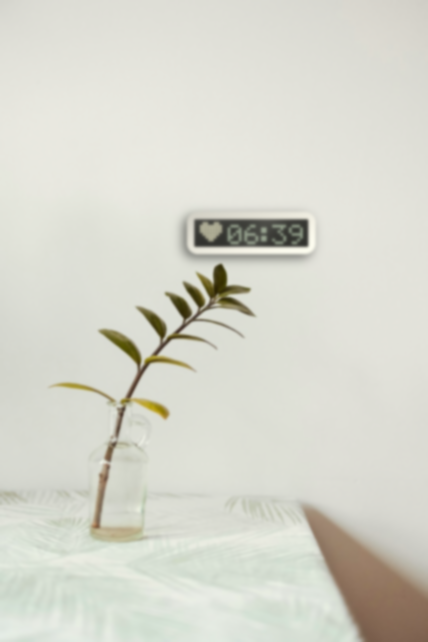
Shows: h=6 m=39
